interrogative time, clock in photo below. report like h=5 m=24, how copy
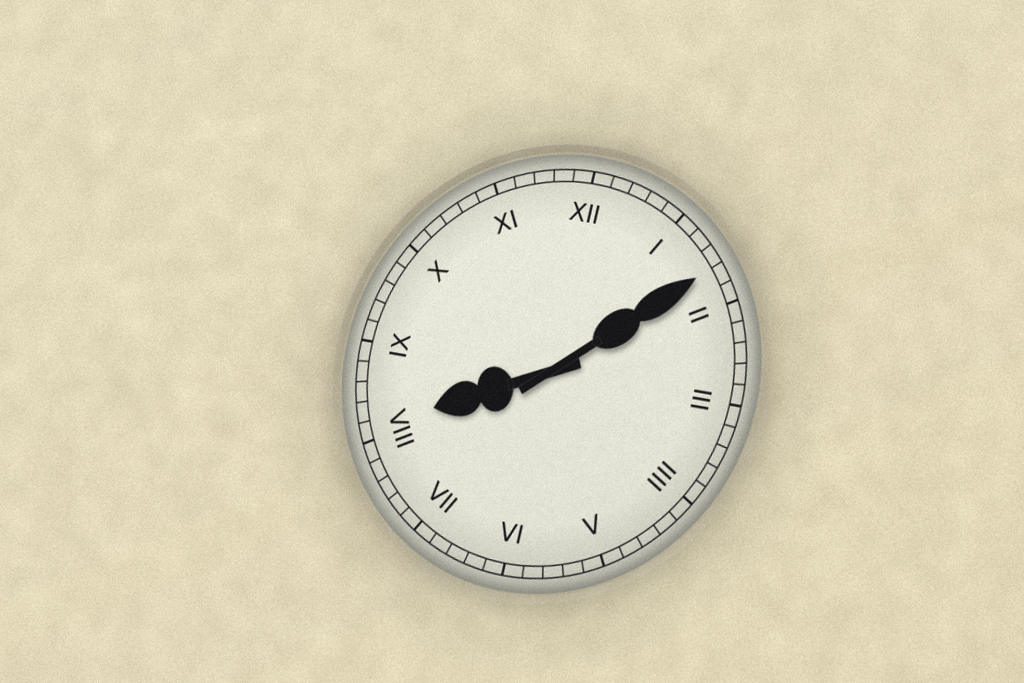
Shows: h=8 m=8
